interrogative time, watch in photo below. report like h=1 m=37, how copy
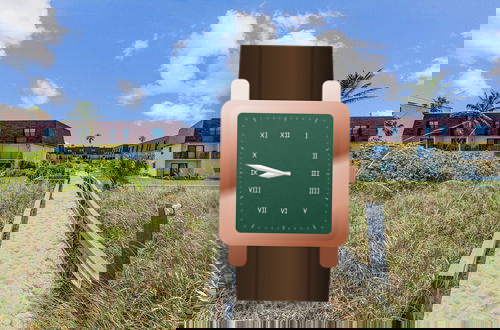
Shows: h=8 m=47
